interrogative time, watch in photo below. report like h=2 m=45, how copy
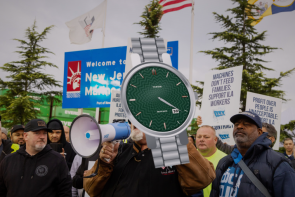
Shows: h=4 m=21
